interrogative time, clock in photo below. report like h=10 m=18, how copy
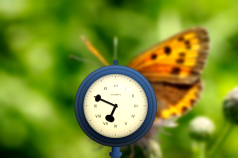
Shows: h=6 m=49
